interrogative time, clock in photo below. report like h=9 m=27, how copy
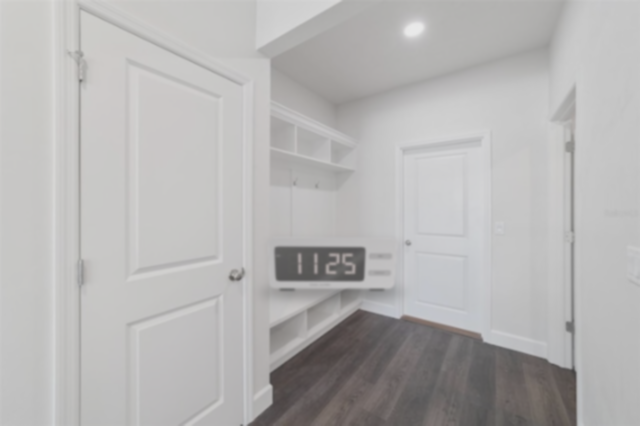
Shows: h=11 m=25
